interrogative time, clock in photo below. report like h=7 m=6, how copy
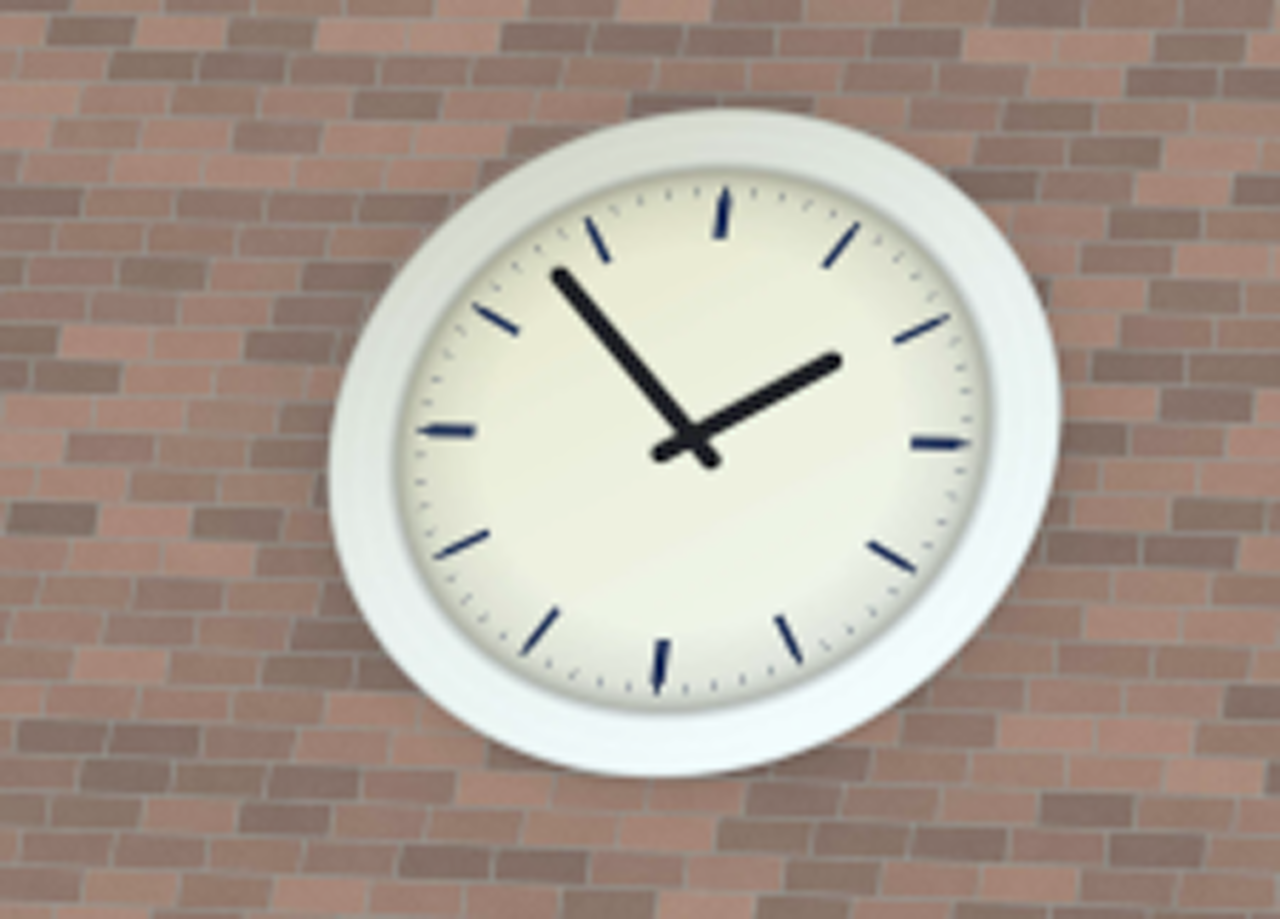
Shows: h=1 m=53
